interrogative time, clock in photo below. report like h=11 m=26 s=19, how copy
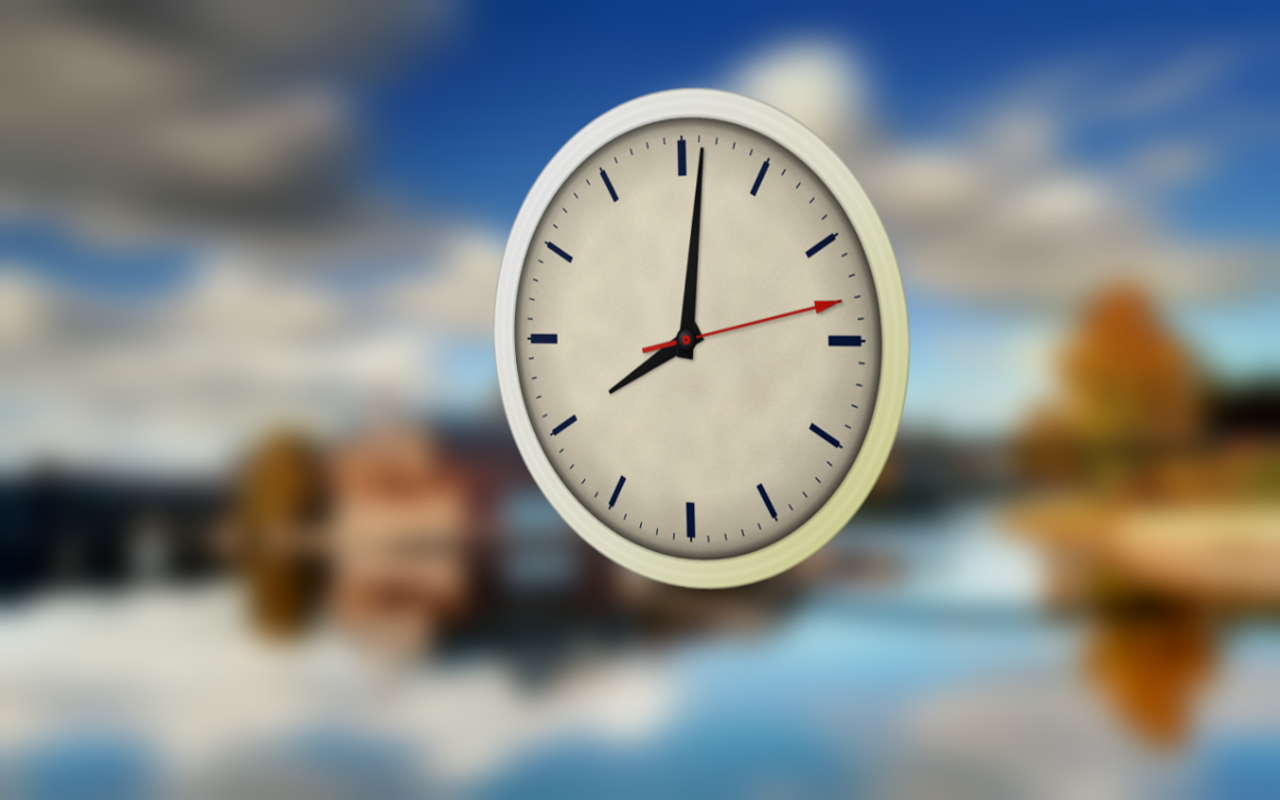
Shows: h=8 m=1 s=13
